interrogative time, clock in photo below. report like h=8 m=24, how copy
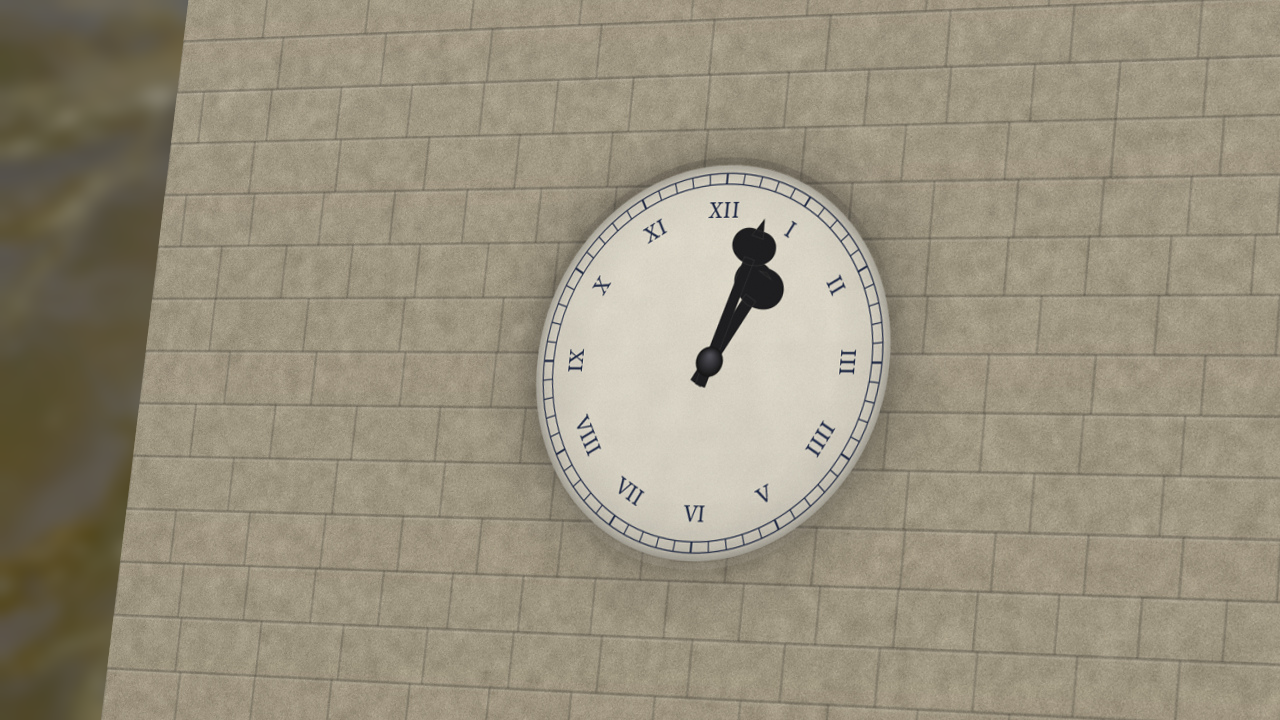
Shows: h=1 m=3
